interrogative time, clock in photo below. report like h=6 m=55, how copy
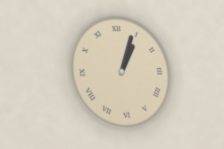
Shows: h=1 m=4
